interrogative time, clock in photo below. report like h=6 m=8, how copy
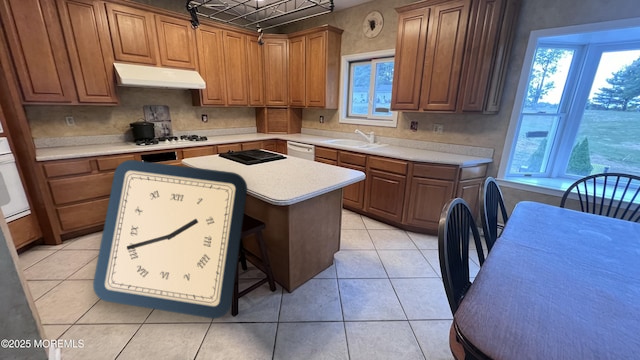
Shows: h=1 m=41
